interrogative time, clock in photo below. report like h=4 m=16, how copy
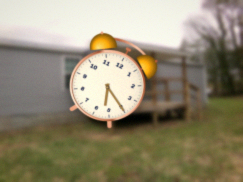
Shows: h=5 m=20
